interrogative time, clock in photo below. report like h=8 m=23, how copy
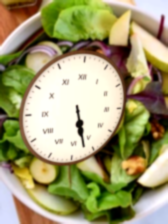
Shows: h=5 m=27
